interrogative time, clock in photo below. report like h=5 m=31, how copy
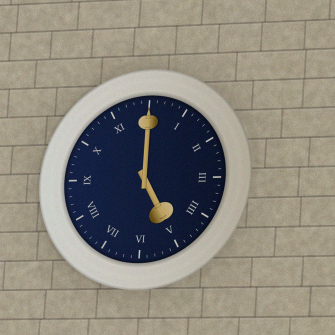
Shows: h=5 m=0
